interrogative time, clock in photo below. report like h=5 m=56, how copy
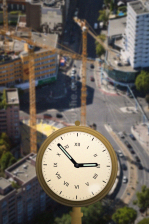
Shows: h=2 m=53
